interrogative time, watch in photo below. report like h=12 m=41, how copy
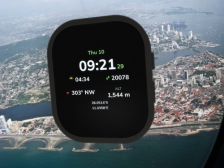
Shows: h=9 m=21
